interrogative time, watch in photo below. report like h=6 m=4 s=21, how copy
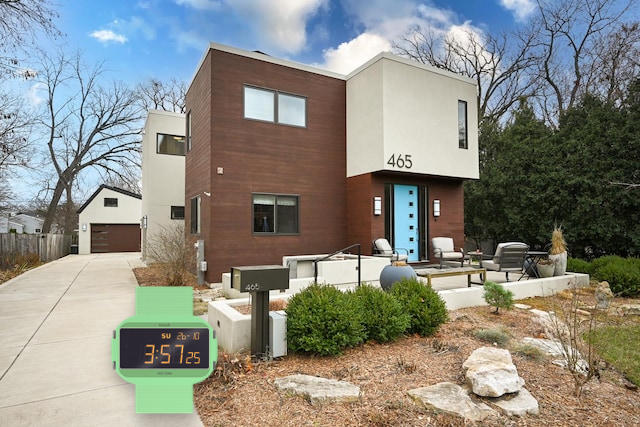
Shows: h=3 m=57 s=25
